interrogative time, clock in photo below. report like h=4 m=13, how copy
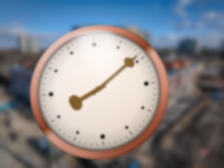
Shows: h=8 m=9
